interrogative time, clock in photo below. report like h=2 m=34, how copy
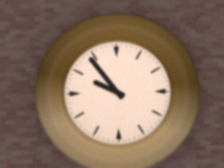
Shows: h=9 m=54
